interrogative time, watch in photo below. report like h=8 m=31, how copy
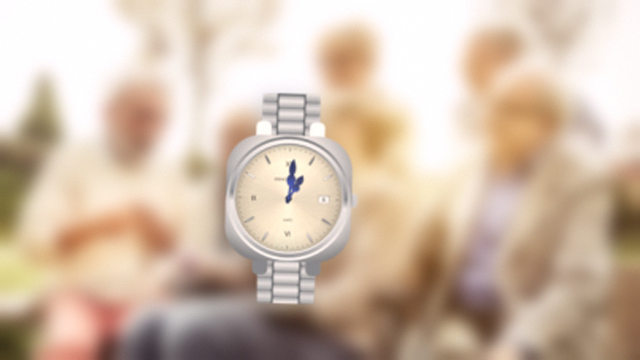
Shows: h=1 m=1
